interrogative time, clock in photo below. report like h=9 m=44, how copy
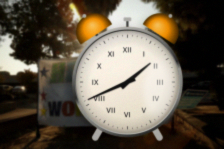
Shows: h=1 m=41
